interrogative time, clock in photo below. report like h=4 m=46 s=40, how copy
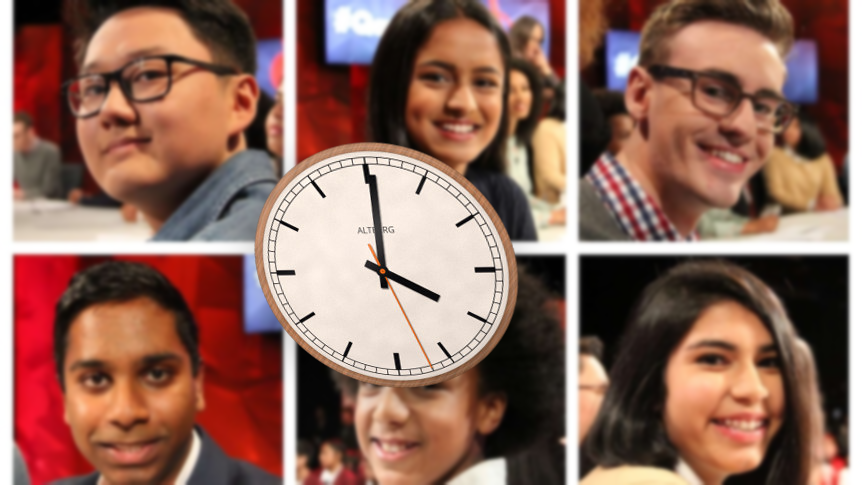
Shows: h=4 m=0 s=27
